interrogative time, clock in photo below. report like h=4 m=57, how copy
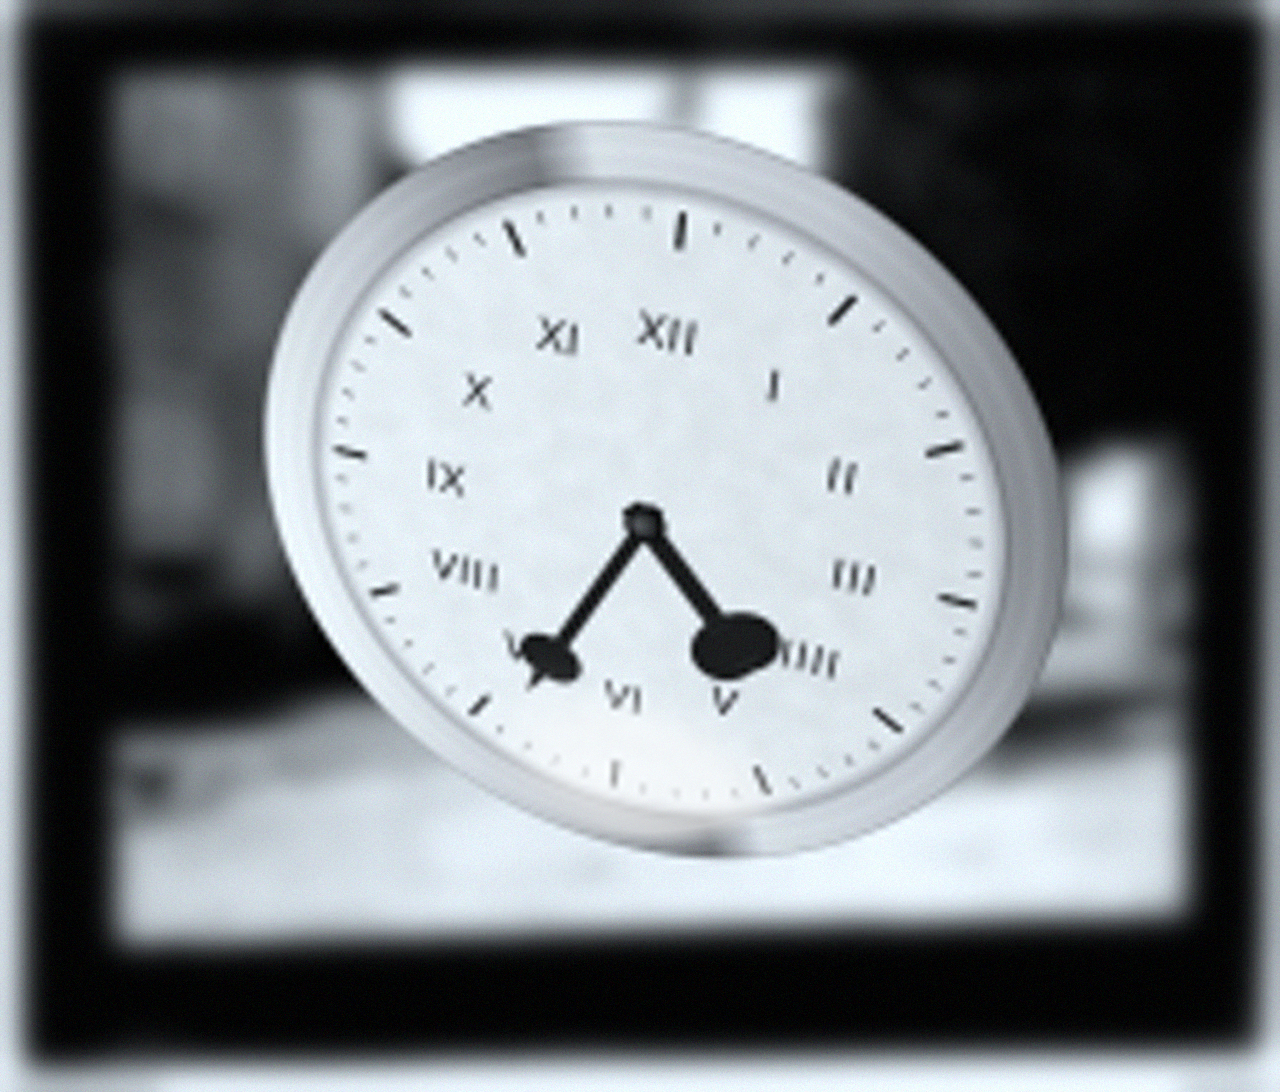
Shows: h=4 m=34
